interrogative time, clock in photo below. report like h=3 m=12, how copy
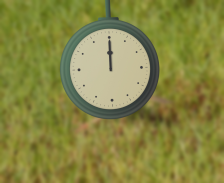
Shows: h=12 m=0
